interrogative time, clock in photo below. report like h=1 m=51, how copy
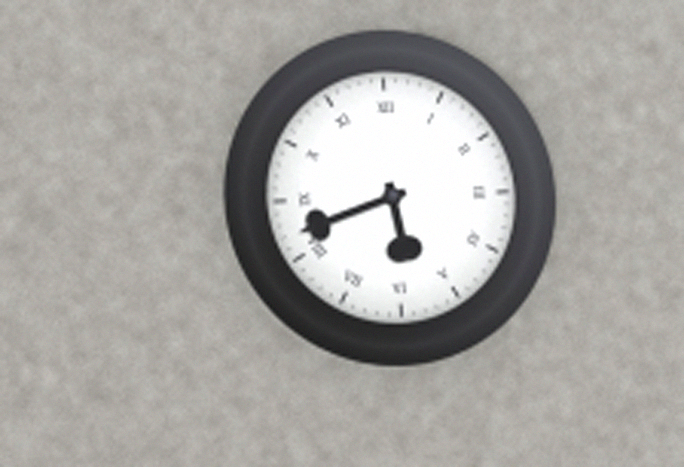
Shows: h=5 m=42
